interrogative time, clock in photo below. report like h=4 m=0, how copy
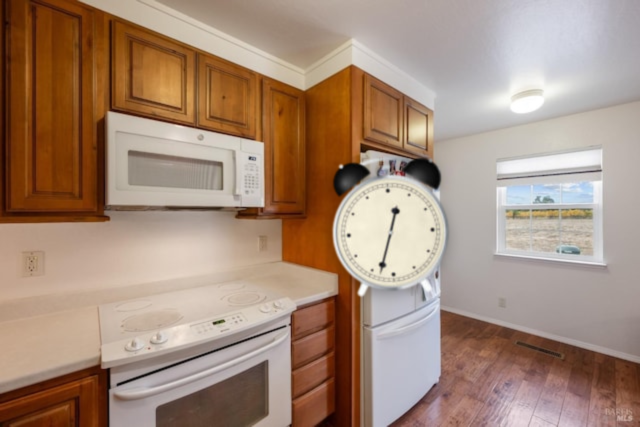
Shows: h=12 m=33
